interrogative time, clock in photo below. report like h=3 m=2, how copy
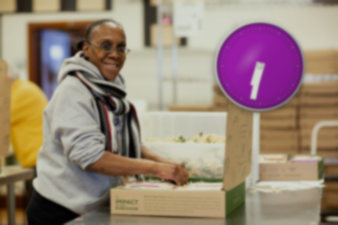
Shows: h=6 m=32
